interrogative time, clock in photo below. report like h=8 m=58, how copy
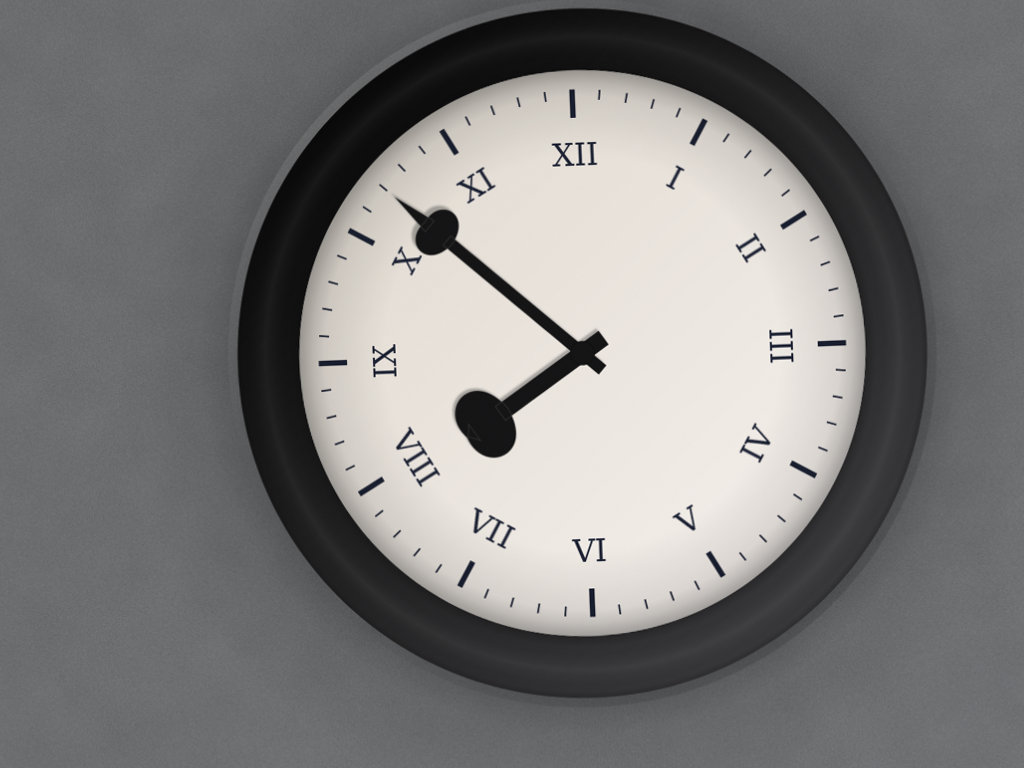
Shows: h=7 m=52
